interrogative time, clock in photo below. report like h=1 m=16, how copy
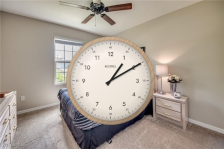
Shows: h=1 m=10
